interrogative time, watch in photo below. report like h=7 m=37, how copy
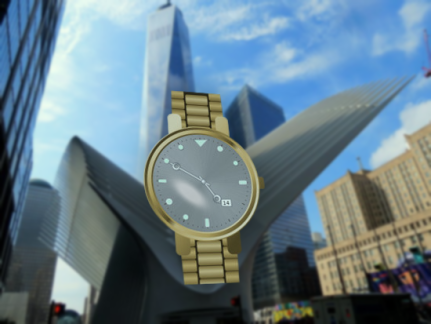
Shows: h=4 m=50
